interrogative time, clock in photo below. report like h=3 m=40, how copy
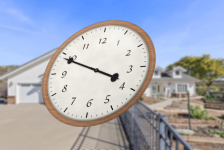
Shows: h=3 m=49
